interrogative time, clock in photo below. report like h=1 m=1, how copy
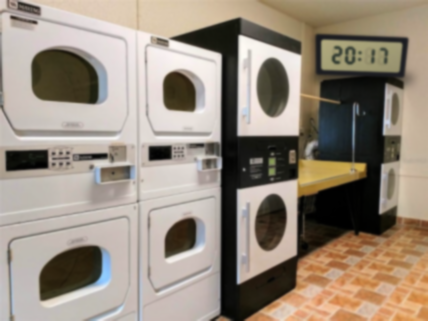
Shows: h=20 m=17
